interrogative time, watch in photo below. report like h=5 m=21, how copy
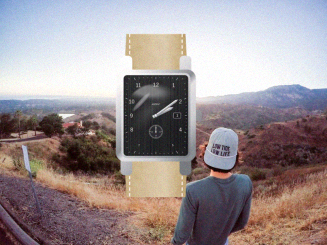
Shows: h=2 m=9
